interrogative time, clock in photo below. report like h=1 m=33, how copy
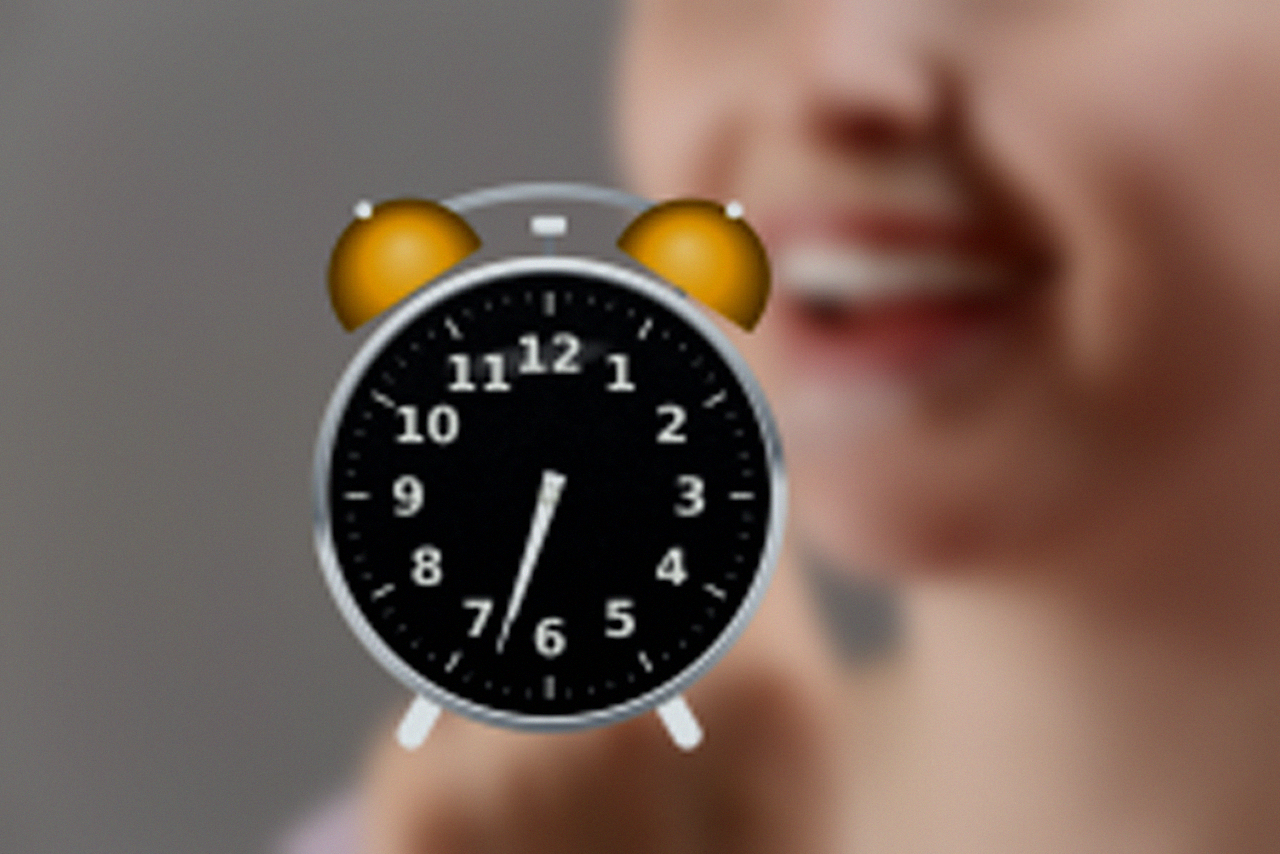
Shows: h=6 m=33
